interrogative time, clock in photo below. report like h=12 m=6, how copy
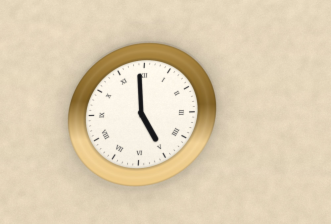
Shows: h=4 m=59
